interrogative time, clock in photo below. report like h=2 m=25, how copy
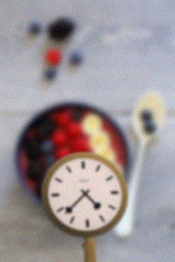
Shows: h=4 m=38
